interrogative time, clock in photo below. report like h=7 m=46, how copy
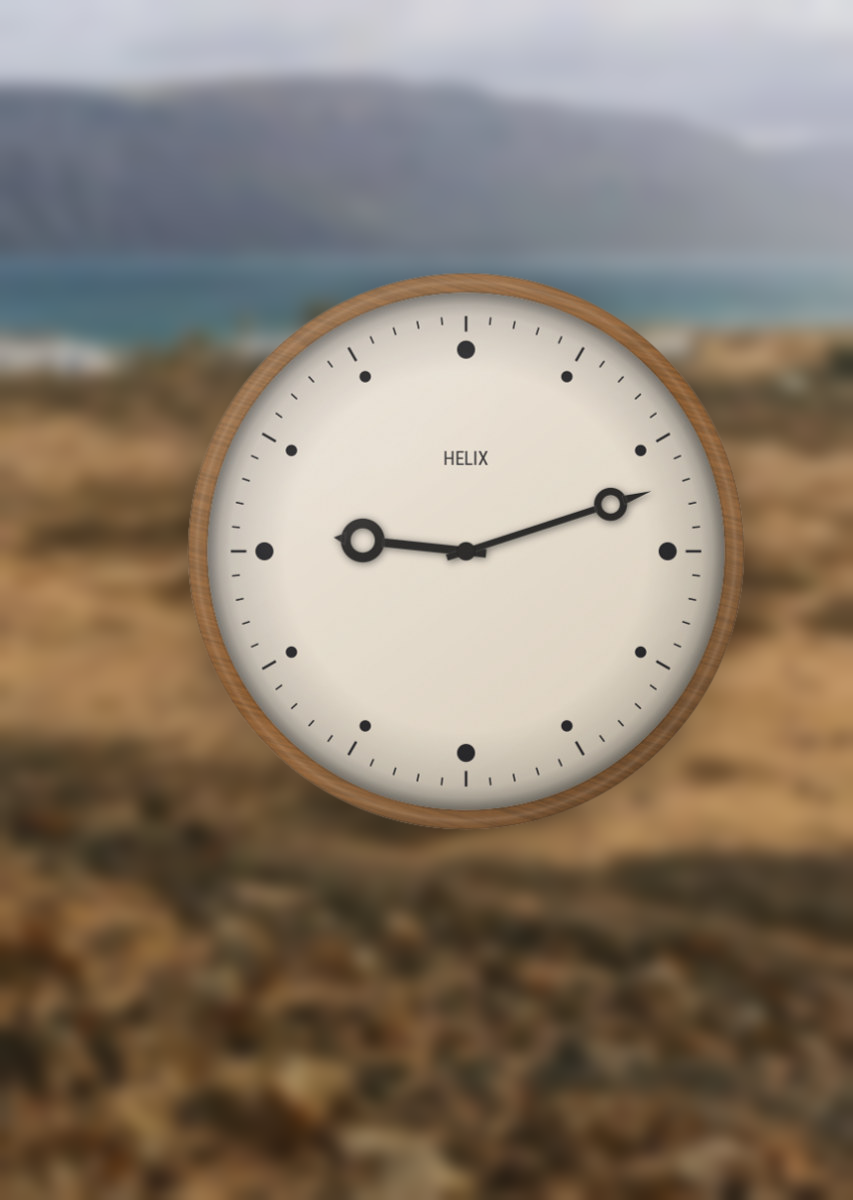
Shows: h=9 m=12
